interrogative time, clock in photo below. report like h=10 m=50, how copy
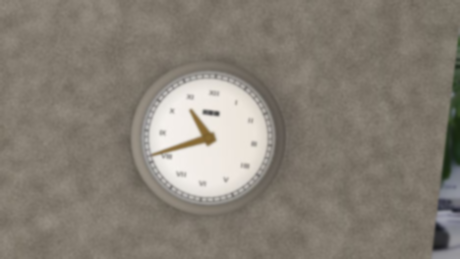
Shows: h=10 m=41
